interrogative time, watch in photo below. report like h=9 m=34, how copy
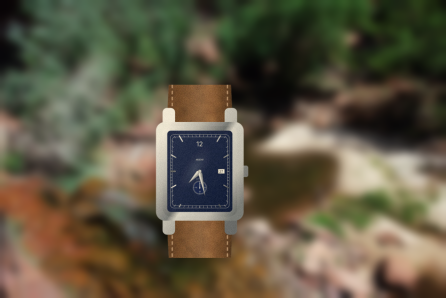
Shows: h=7 m=28
